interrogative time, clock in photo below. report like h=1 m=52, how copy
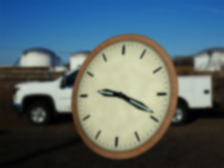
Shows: h=9 m=19
